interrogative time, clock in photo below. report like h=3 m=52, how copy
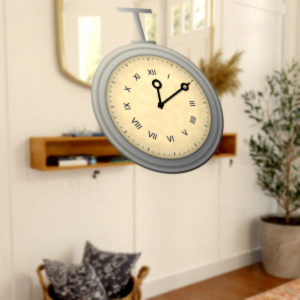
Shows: h=12 m=10
